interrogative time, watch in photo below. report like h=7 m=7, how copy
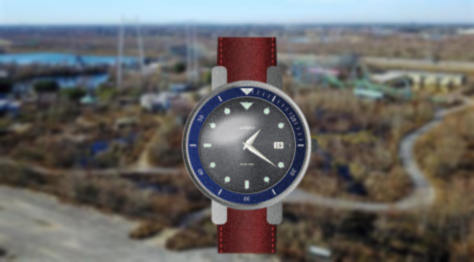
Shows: h=1 m=21
